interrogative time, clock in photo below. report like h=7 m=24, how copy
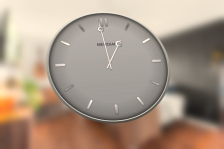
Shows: h=12 m=59
